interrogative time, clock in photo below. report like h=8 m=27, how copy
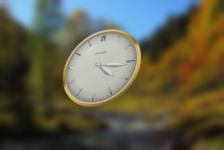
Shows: h=4 m=16
